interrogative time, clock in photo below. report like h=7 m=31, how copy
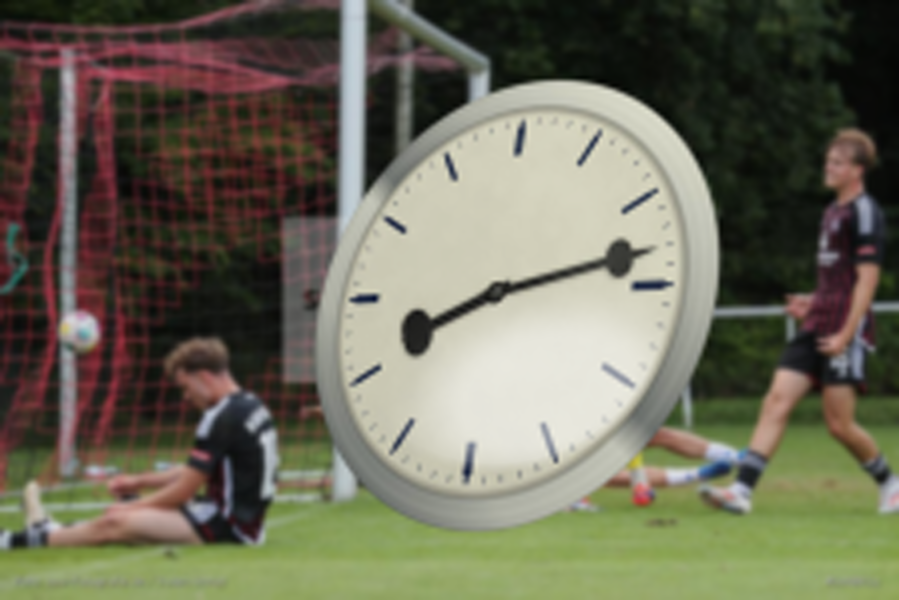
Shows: h=8 m=13
